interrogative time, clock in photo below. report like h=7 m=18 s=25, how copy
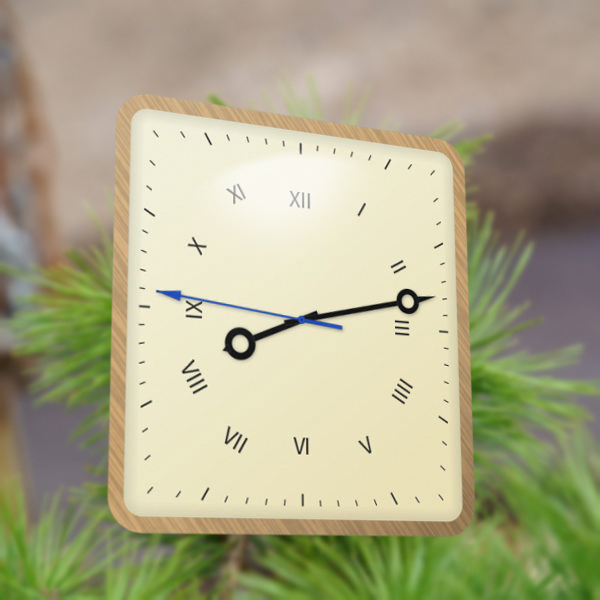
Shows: h=8 m=12 s=46
